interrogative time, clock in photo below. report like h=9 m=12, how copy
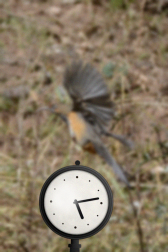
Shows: h=5 m=13
